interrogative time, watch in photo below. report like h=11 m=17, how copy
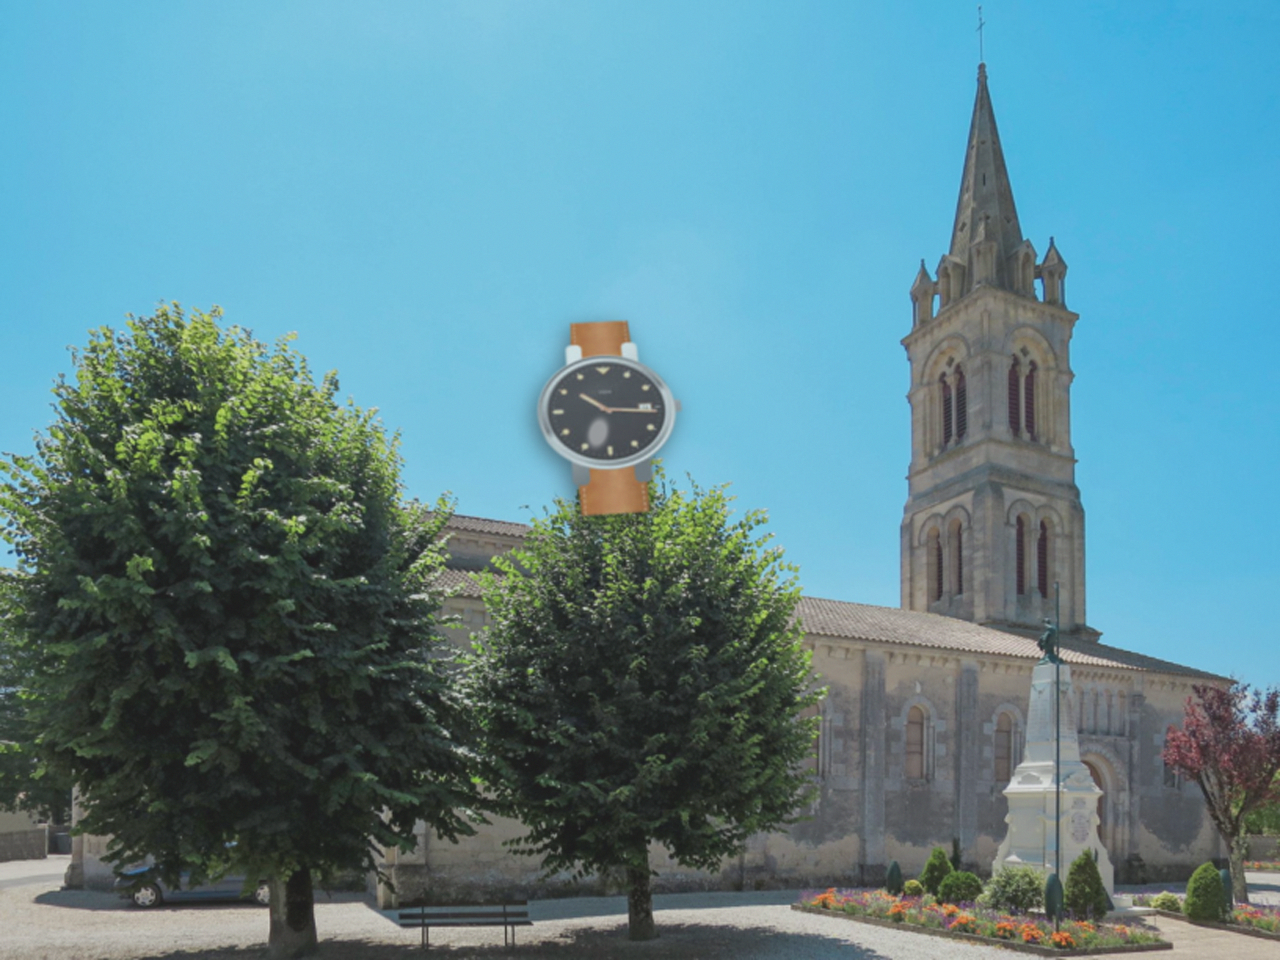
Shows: h=10 m=16
